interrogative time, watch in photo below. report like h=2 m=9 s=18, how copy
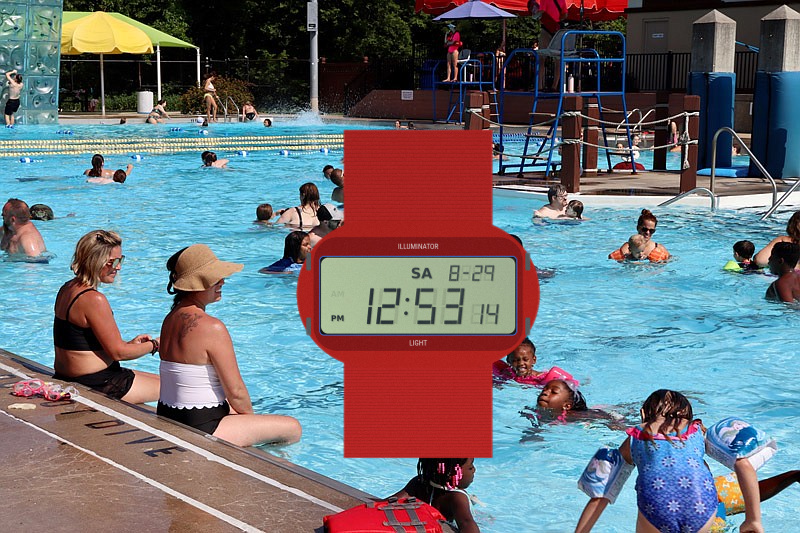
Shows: h=12 m=53 s=14
